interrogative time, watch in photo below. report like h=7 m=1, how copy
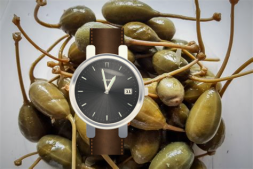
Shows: h=12 m=58
